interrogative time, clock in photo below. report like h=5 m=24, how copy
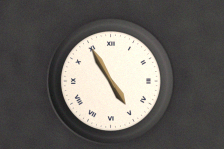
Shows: h=4 m=55
